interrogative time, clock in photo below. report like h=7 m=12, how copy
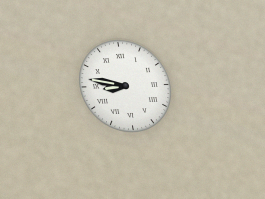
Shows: h=8 m=47
